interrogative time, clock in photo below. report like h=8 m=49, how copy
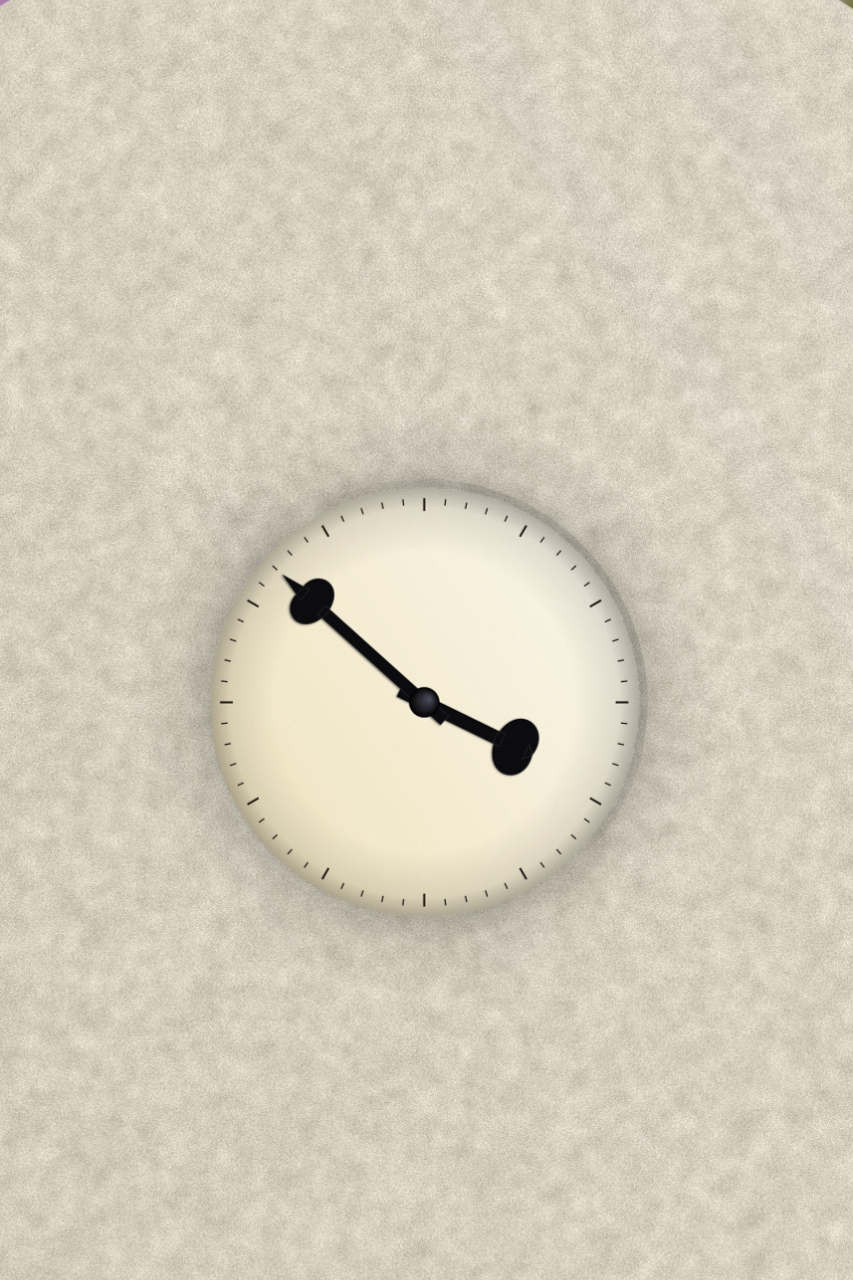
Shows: h=3 m=52
